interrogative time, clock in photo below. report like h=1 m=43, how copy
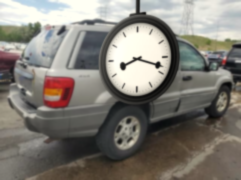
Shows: h=8 m=18
